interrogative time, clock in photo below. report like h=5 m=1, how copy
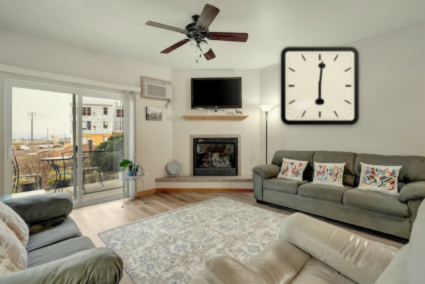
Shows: h=6 m=1
